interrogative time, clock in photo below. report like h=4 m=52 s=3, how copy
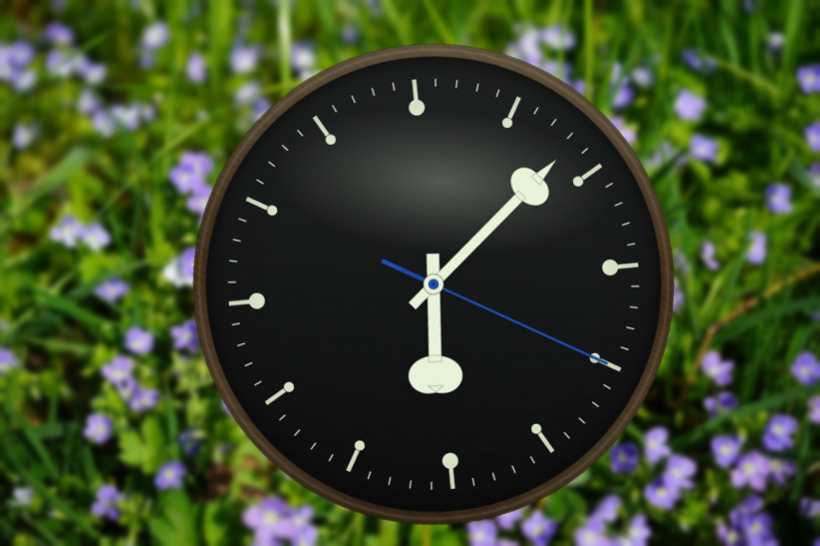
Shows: h=6 m=8 s=20
